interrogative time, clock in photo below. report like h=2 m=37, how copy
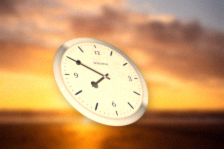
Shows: h=7 m=50
